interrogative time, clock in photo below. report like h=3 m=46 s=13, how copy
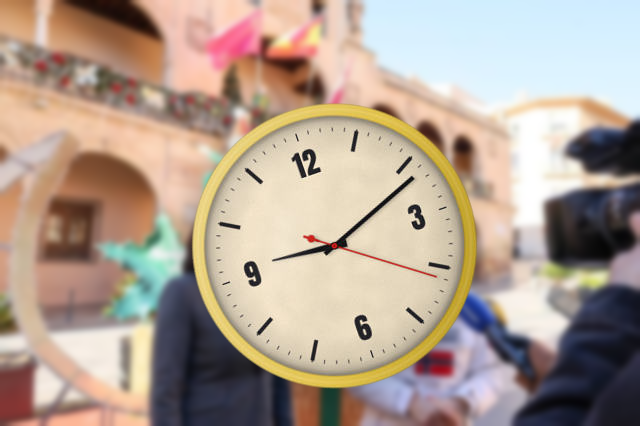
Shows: h=9 m=11 s=21
